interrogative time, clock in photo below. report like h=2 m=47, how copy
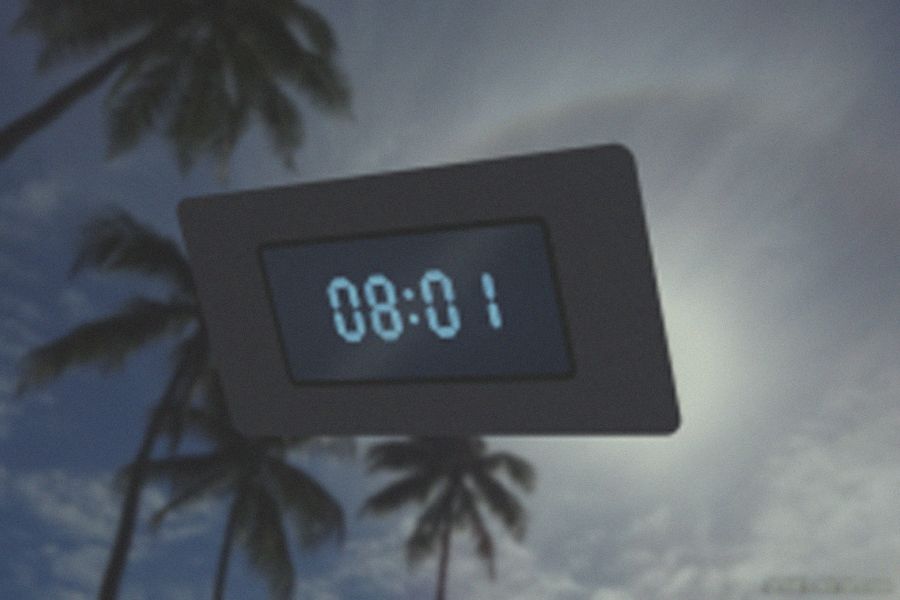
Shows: h=8 m=1
